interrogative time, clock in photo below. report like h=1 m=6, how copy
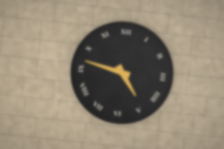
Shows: h=4 m=47
